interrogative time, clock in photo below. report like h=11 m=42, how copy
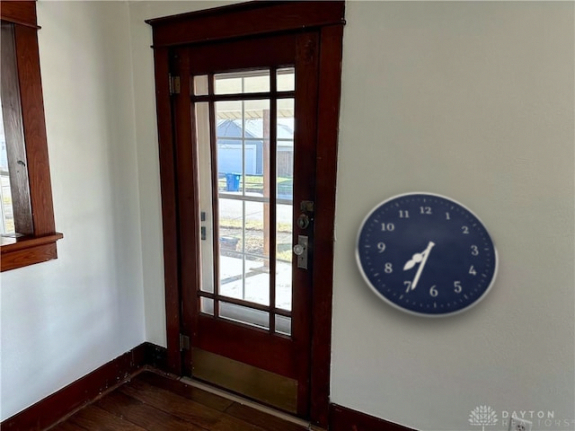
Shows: h=7 m=34
